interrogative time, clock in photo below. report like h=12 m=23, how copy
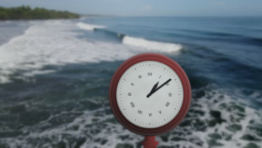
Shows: h=1 m=9
